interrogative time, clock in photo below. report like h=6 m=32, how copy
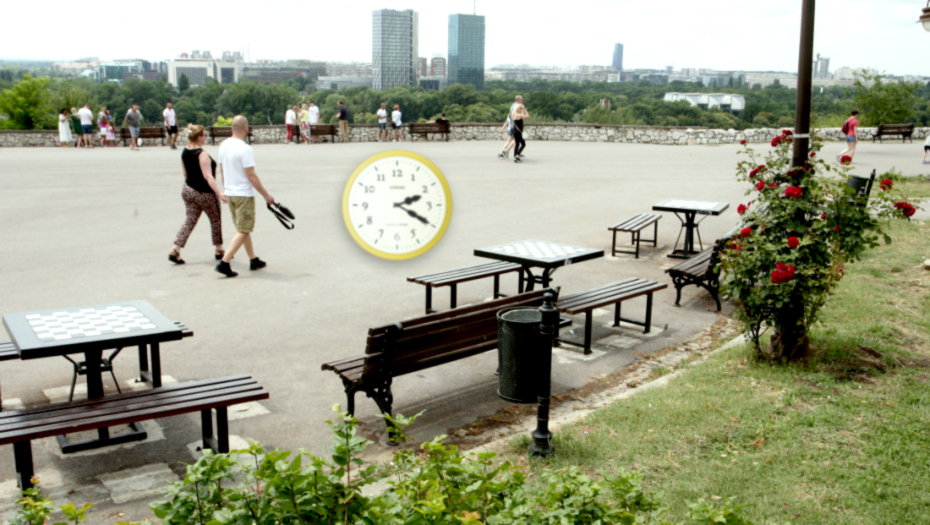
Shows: h=2 m=20
